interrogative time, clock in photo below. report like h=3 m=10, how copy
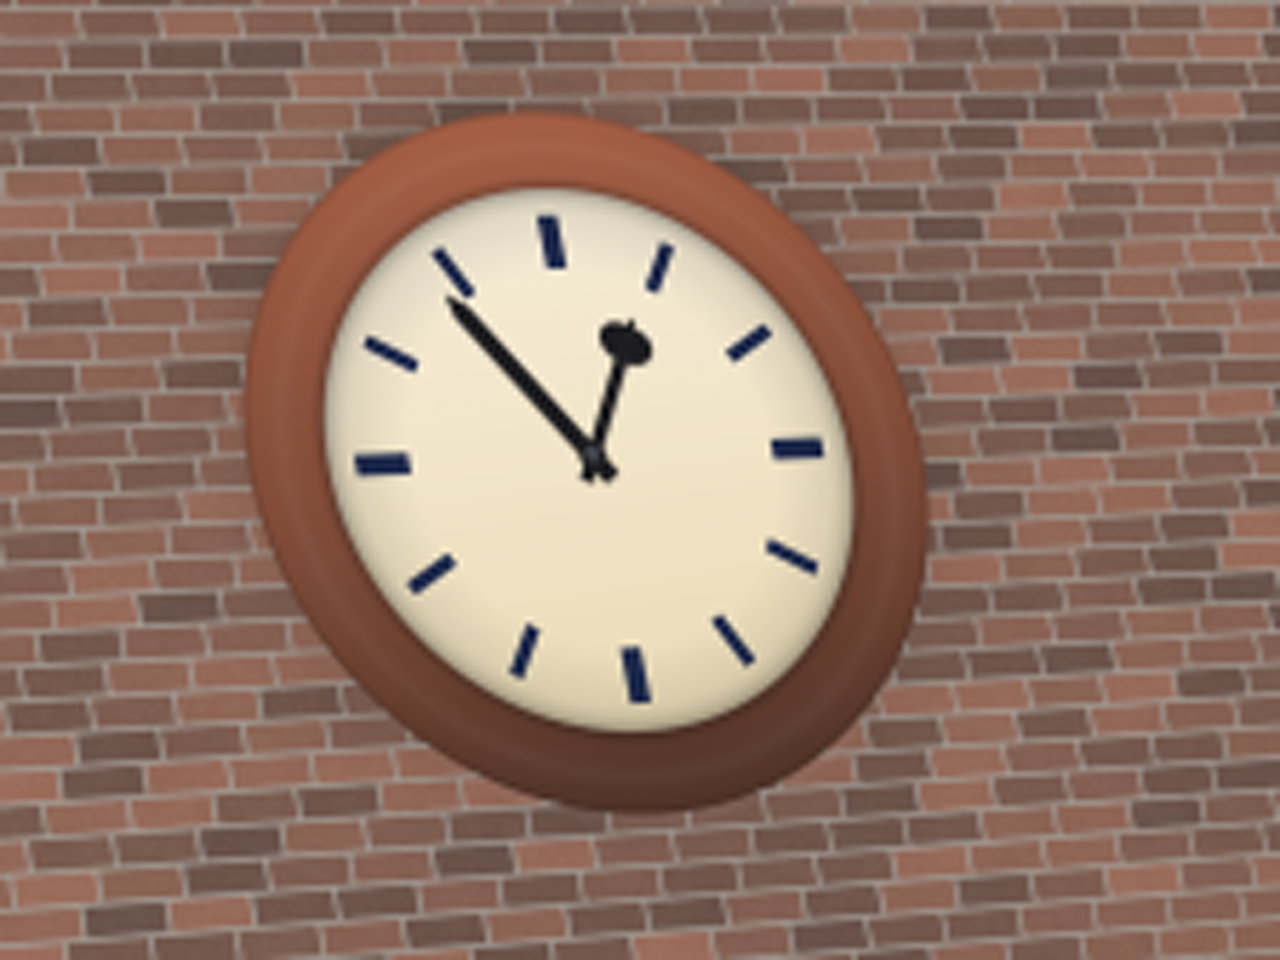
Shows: h=12 m=54
